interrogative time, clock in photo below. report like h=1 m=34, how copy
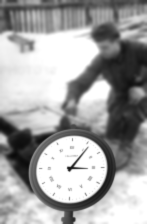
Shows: h=3 m=6
